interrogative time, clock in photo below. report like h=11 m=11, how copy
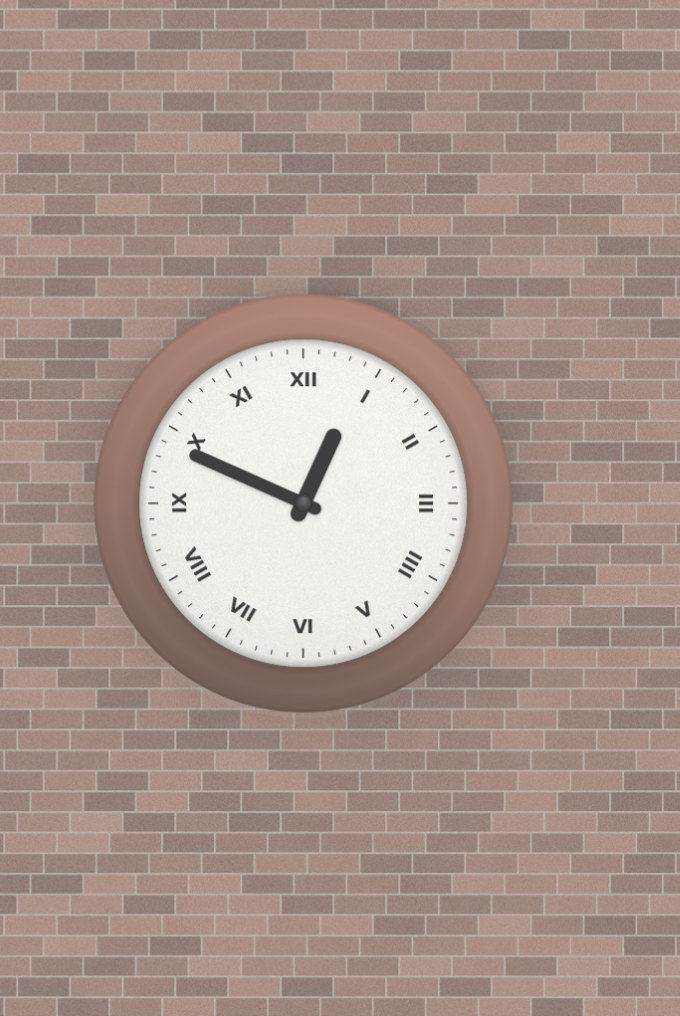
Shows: h=12 m=49
